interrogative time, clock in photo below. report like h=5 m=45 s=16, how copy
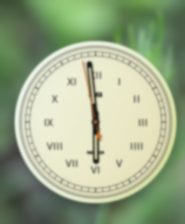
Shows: h=5 m=58 s=58
